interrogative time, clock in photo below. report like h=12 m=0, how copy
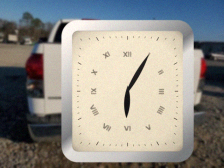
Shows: h=6 m=5
